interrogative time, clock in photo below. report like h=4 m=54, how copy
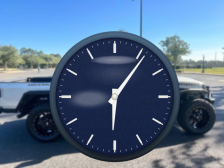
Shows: h=6 m=6
